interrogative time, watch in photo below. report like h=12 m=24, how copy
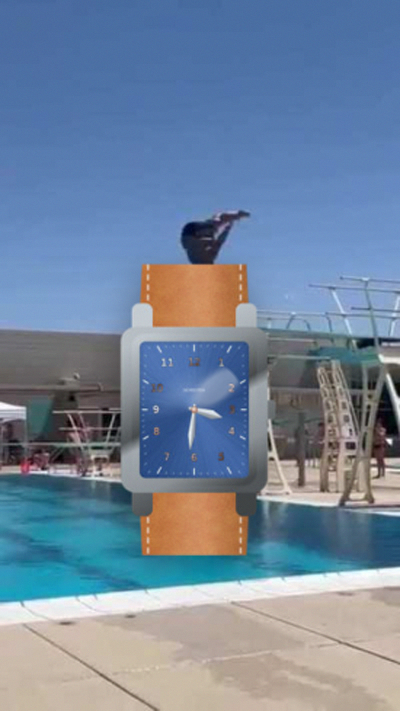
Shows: h=3 m=31
